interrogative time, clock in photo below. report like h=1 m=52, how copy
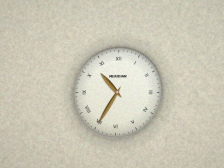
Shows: h=10 m=35
